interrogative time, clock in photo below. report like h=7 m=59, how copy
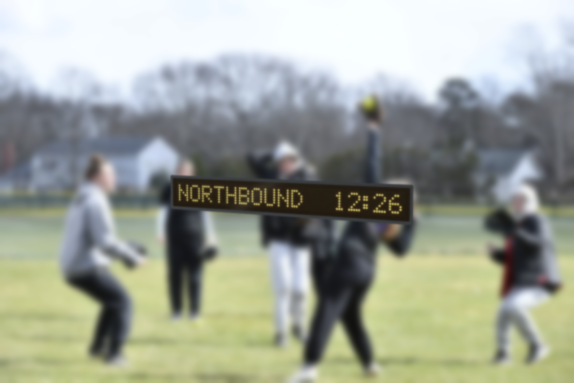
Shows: h=12 m=26
